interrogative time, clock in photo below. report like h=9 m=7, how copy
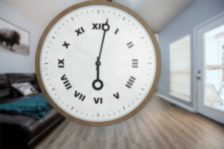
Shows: h=6 m=2
